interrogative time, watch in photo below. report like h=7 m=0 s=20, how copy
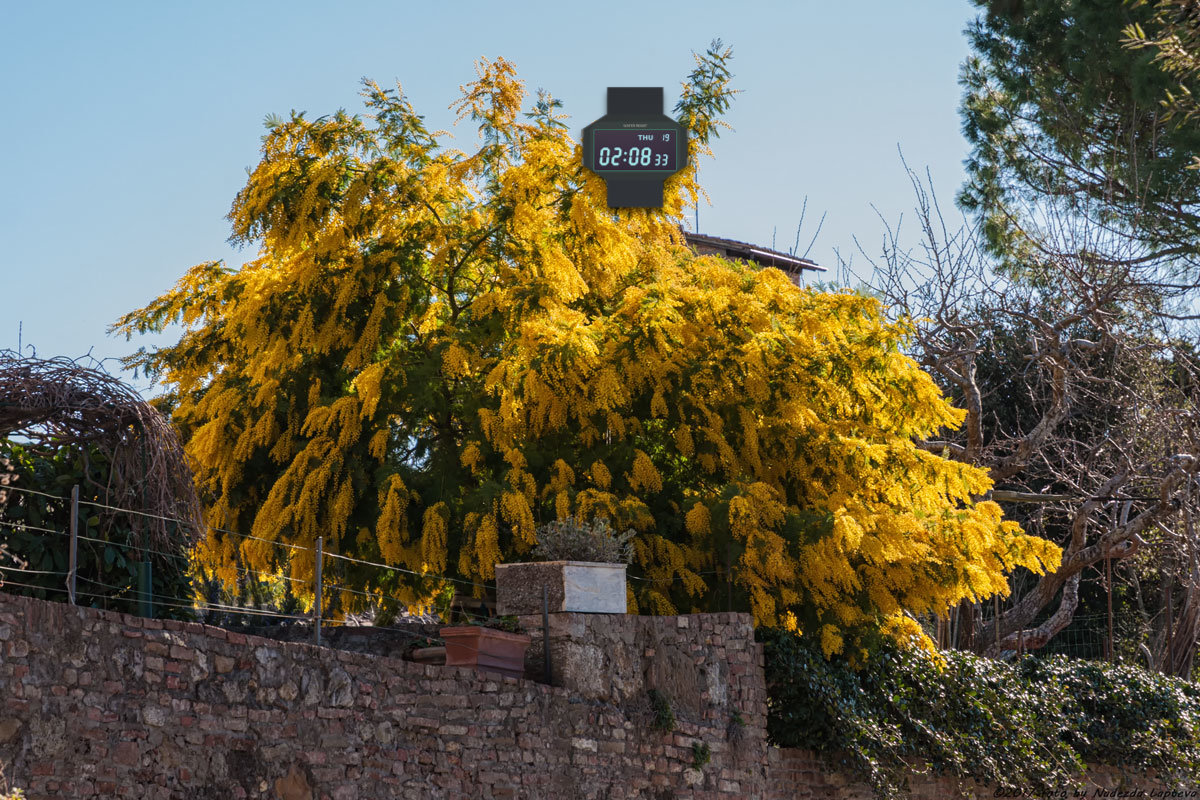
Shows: h=2 m=8 s=33
